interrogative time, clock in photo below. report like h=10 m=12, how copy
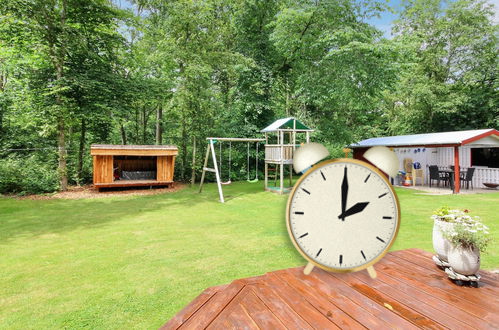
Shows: h=2 m=0
